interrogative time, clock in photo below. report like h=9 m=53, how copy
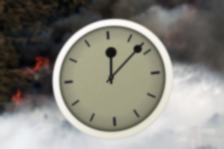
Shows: h=12 m=8
